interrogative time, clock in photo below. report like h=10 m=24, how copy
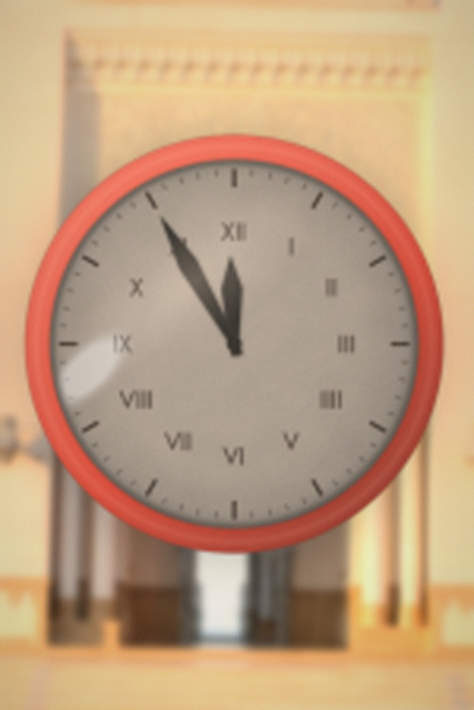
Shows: h=11 m=55
